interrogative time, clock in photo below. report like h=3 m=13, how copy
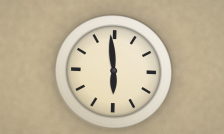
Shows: h=5 m=59
